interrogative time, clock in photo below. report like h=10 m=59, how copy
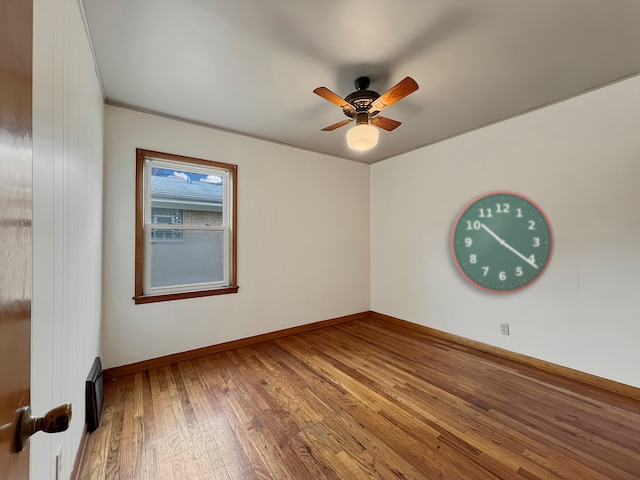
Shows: h=10 m=21
